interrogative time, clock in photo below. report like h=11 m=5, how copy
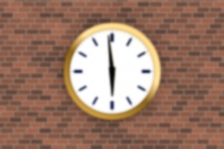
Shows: h=5 m=59
